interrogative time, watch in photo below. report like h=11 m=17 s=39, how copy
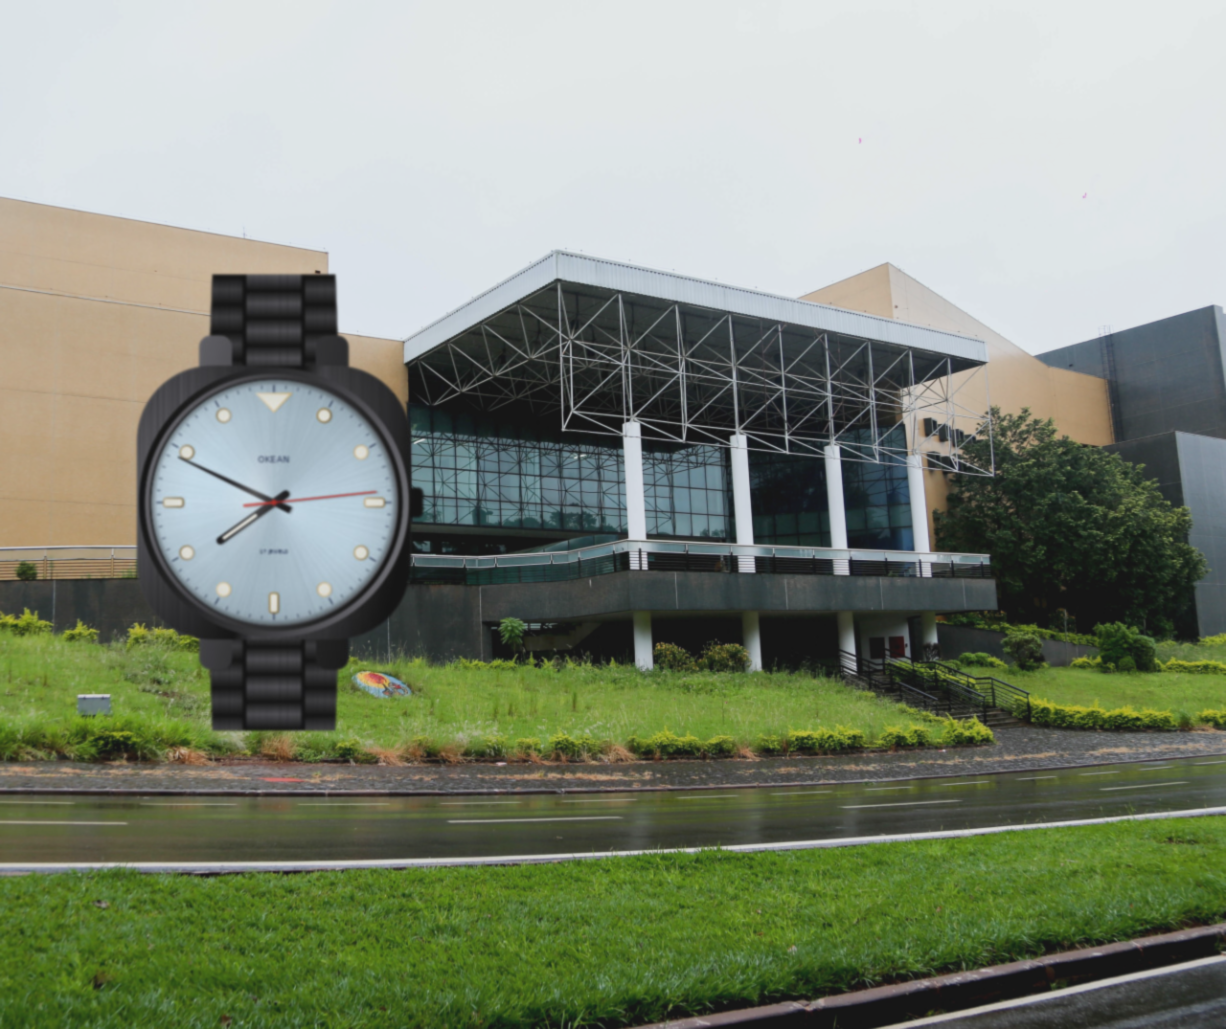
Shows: h=7 m=49 s=14
